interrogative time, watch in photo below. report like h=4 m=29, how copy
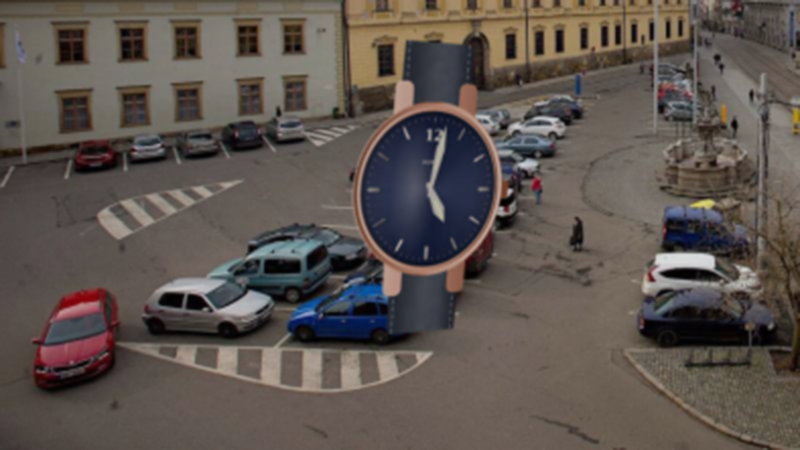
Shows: h=5 m=2
